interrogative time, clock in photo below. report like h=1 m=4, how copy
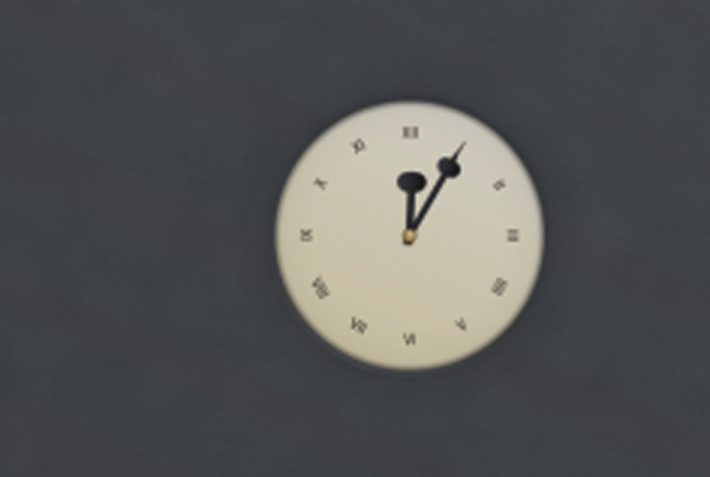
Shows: h=12 m=5
